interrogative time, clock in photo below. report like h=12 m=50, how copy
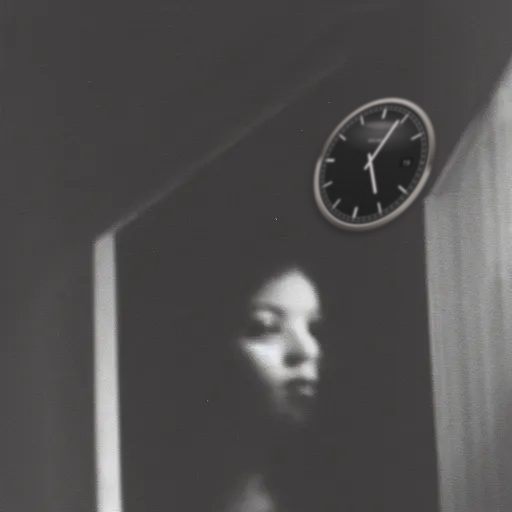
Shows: h=5 m=4
